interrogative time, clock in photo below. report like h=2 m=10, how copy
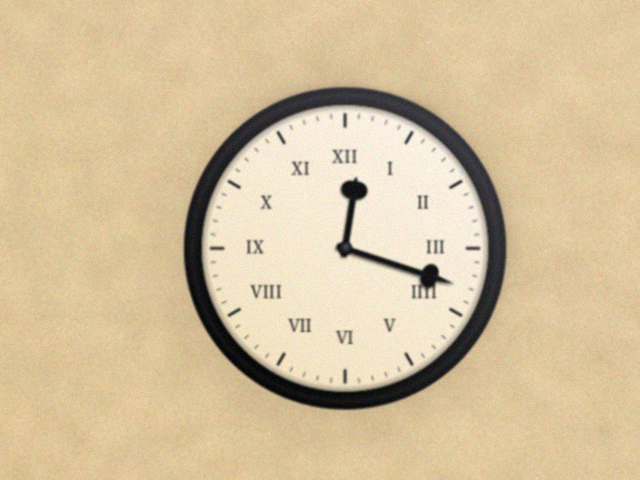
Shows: h=12 m=18
